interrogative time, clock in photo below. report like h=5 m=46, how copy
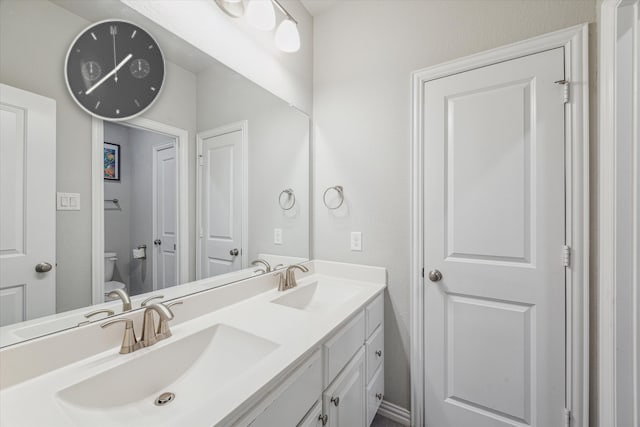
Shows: h=1 m=39
